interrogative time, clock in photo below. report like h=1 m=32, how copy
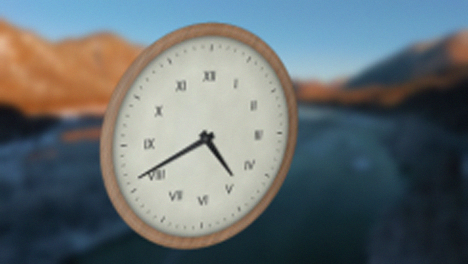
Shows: h=4 m=41
